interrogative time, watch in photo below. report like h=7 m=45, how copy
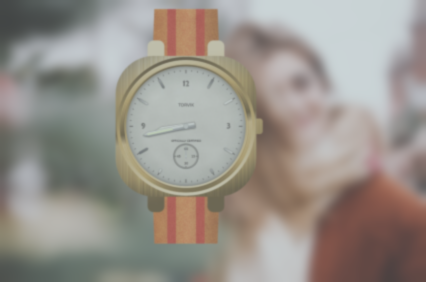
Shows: h=8 m=43
